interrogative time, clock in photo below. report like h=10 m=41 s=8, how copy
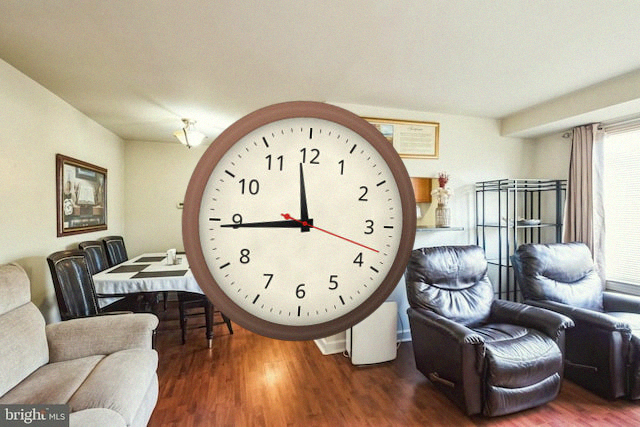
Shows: h=11 m=44 s=18
